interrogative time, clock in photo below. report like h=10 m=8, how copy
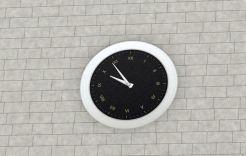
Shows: h=9 m=54
